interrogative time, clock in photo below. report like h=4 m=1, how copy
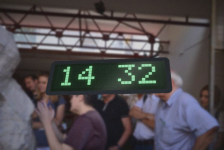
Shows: h=14 m=32
